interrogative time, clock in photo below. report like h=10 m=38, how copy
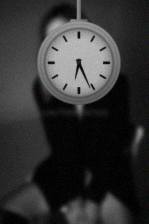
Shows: h=6 m=26
